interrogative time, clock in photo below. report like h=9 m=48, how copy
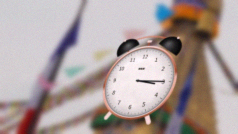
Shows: h=3 m=15
